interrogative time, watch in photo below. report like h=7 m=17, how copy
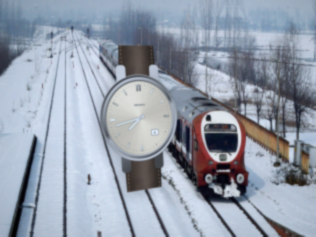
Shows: h=7 m=43
